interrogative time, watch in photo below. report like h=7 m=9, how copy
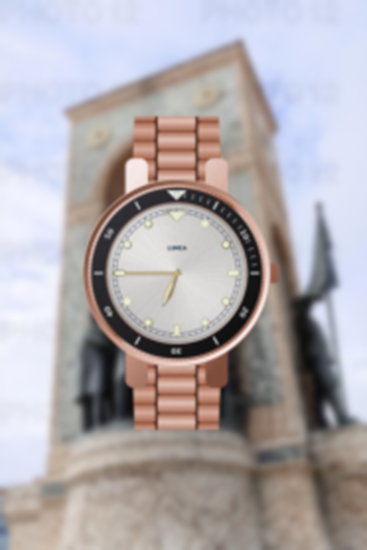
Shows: h=6 m=45
